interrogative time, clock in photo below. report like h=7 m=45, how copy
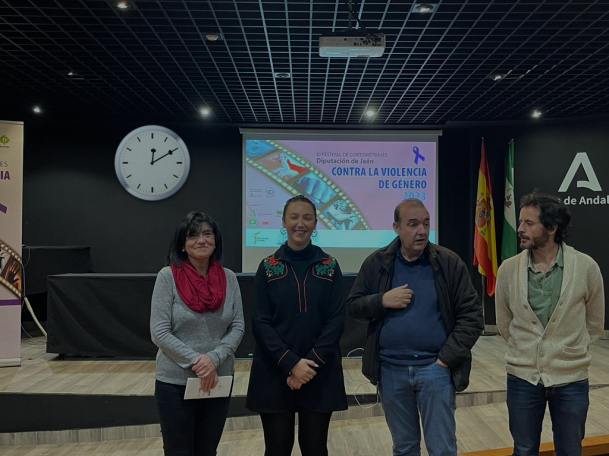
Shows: h=12 m=10
